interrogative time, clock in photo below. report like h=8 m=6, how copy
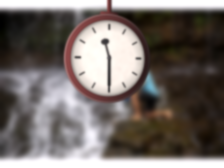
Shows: h=11 m=30
